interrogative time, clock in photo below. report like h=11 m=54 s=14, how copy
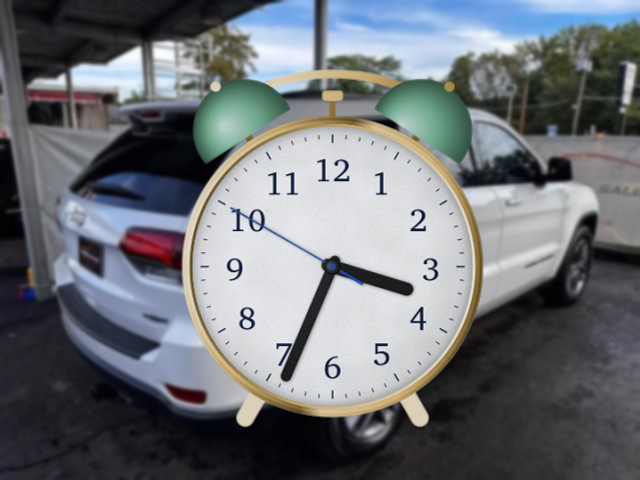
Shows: h=3 m=33 s=50
